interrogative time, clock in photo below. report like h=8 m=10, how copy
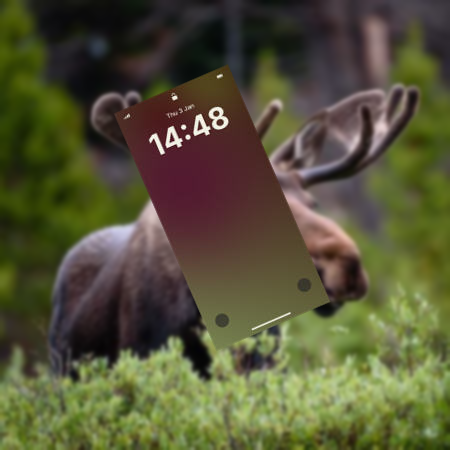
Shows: h=14 m=48
